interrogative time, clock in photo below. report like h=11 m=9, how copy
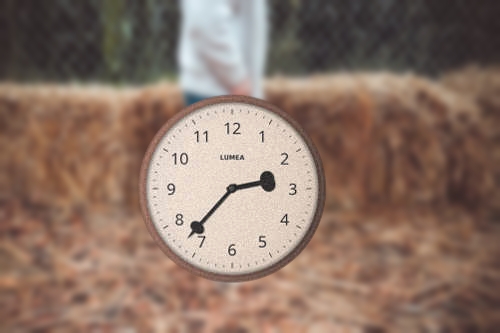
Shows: h=2 m=37
